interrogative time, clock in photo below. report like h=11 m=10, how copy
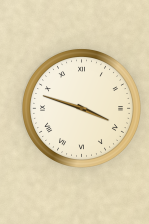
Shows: h=3 m=48
